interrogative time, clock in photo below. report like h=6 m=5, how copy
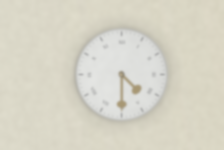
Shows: h=4 m=30
